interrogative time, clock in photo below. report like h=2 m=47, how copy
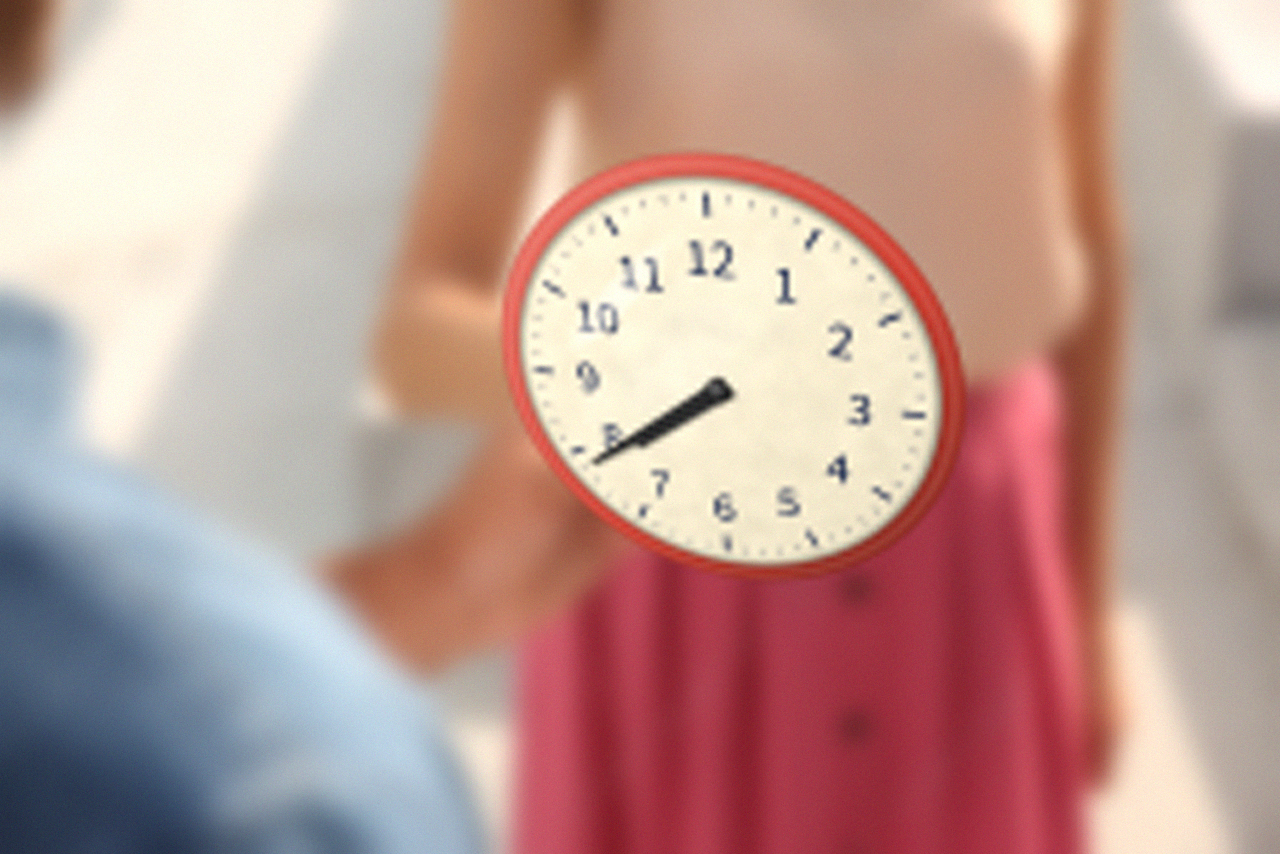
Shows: h=7 m=39
